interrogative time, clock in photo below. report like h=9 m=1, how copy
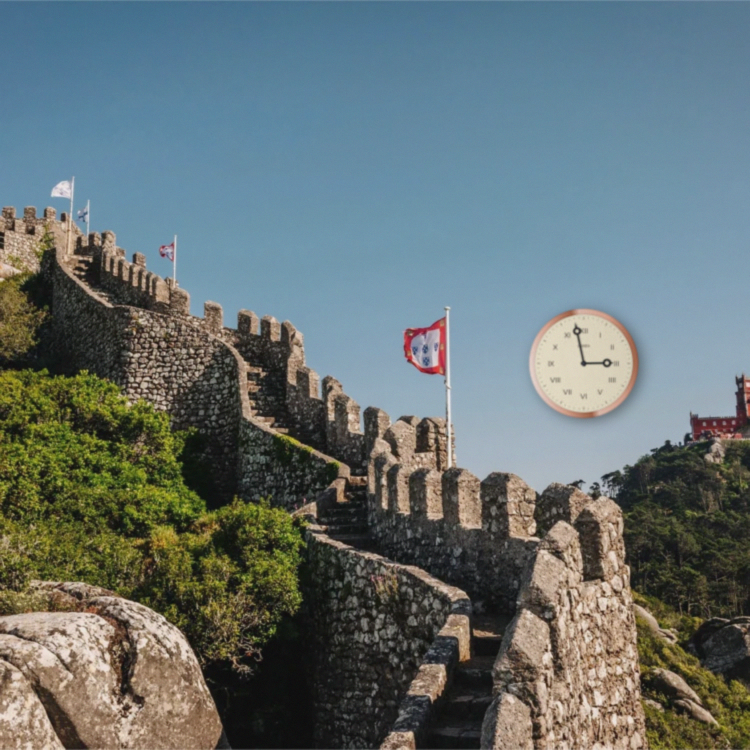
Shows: h=2 m=58
